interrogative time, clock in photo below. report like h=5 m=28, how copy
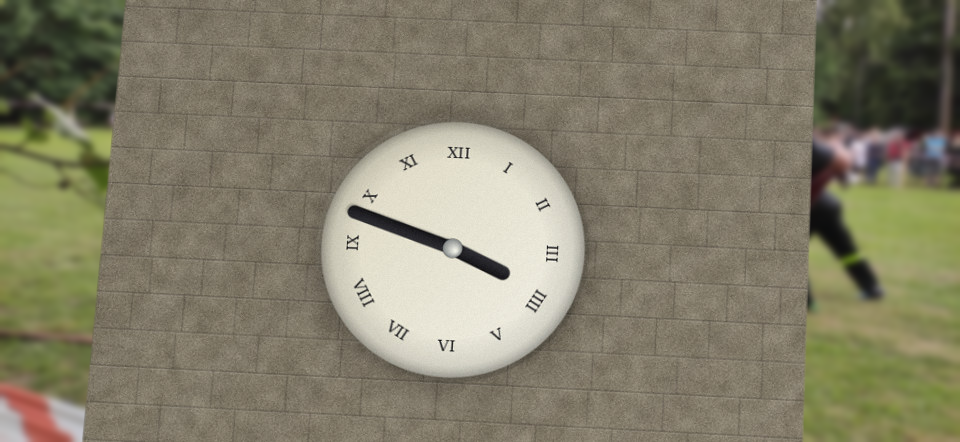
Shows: h=3 m=48
